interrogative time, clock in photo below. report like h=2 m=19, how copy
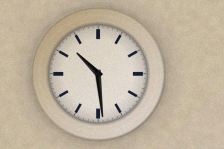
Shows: h=10 m=29
